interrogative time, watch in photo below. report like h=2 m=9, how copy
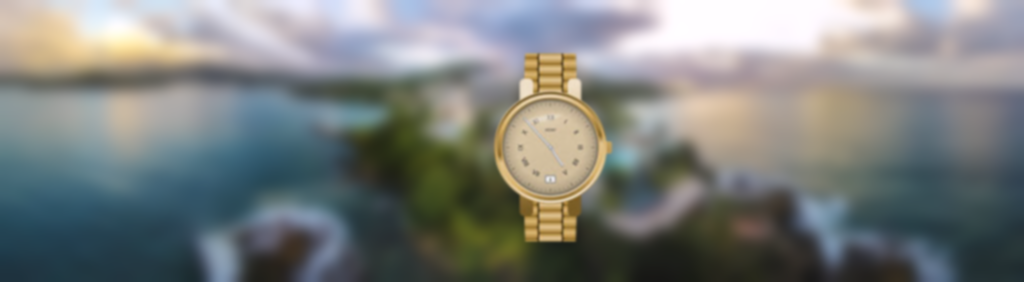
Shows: h=4 m=53
